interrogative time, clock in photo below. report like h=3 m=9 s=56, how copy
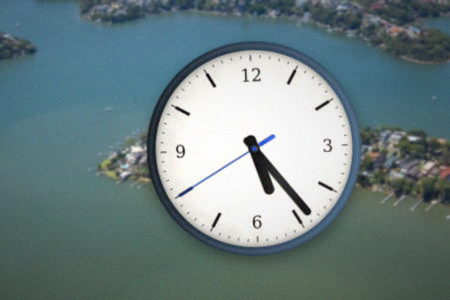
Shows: h=5 m=23 s=40
